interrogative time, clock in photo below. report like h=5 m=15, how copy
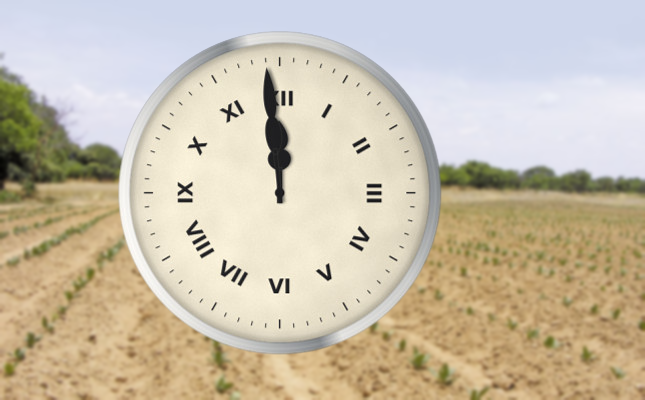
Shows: h=11 m=59
